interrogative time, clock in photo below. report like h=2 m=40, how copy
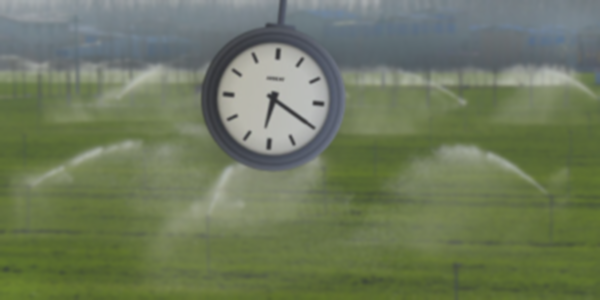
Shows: h=6 m=20
